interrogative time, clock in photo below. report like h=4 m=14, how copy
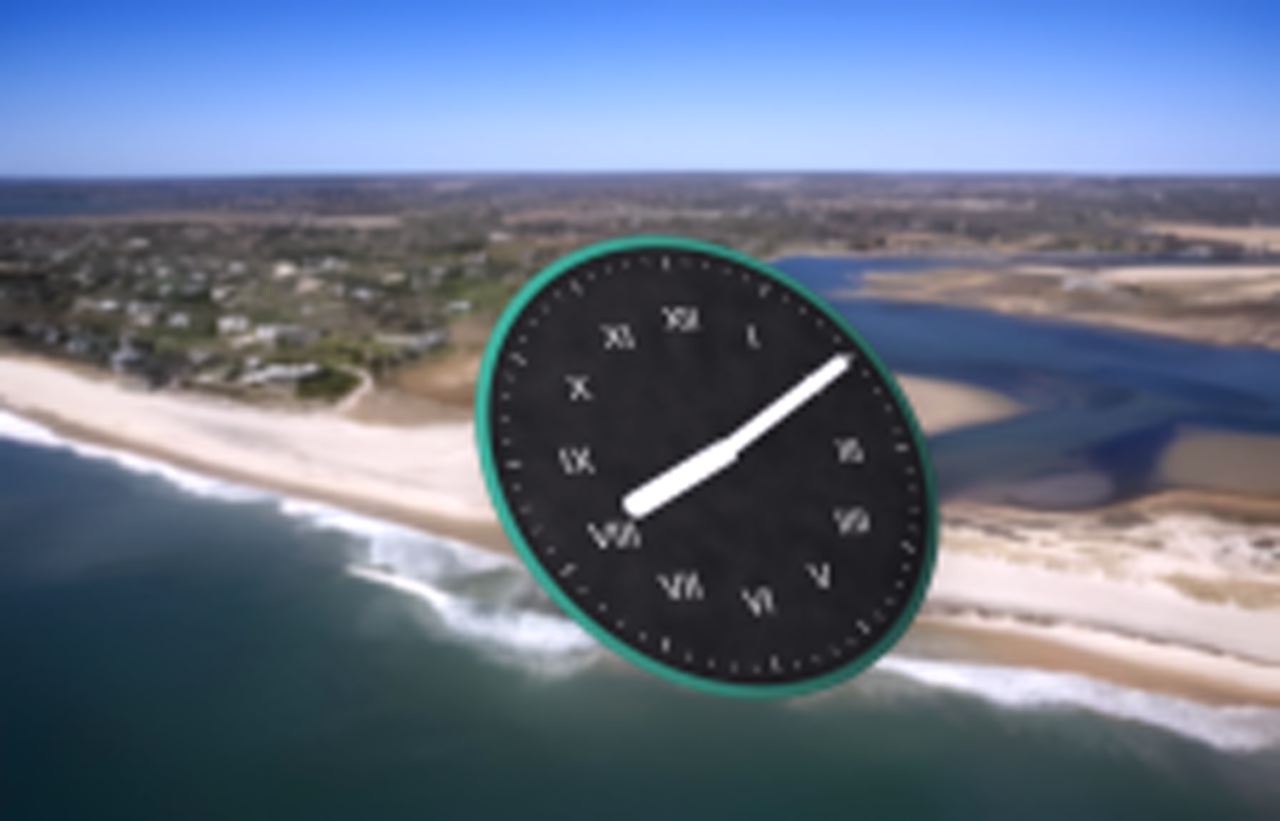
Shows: h=8 m=10
